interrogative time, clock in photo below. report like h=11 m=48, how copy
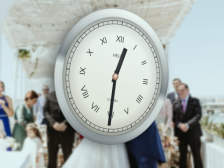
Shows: h=12 m=30
